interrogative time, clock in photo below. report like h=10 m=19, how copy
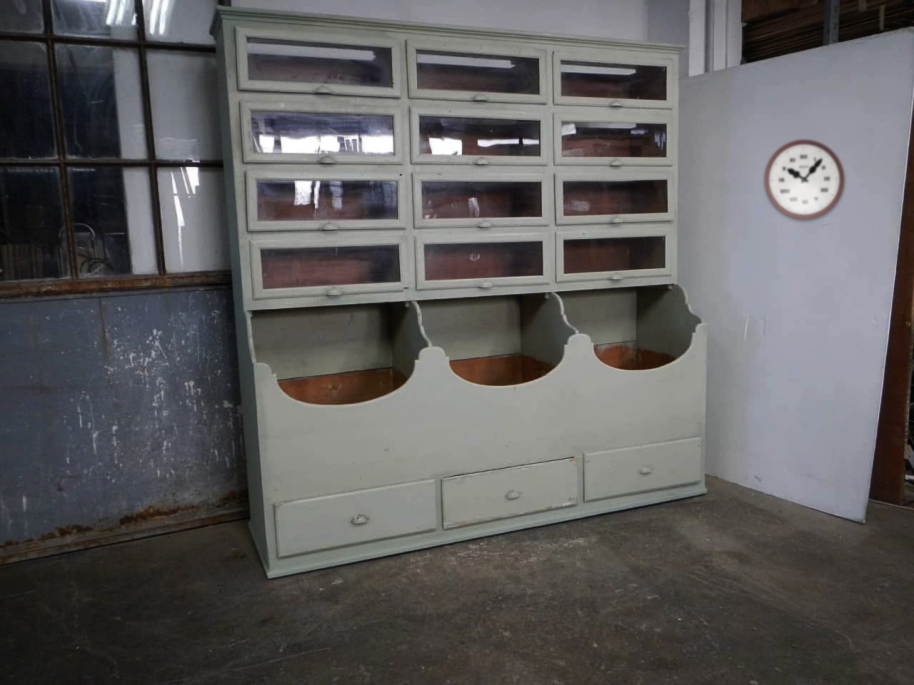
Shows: h=10 m=7
